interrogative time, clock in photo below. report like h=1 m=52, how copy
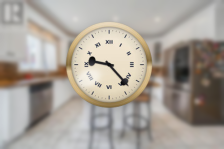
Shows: h=9 m=23
